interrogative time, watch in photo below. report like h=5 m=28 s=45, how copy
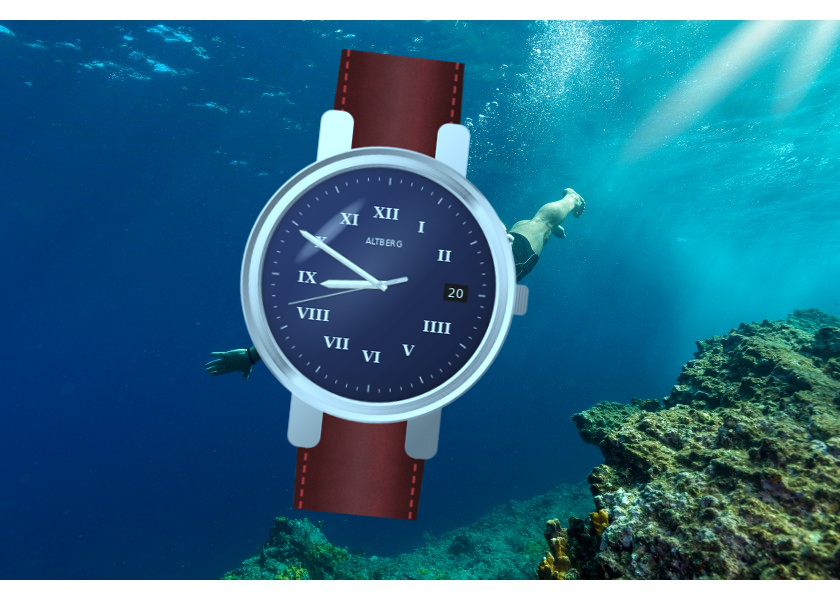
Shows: h=8 m=49 s=42
